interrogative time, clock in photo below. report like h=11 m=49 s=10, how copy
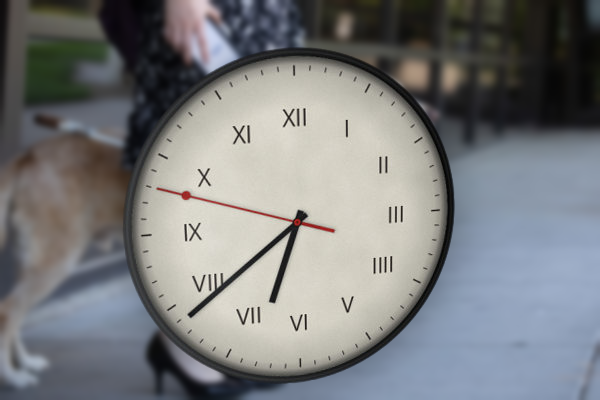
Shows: h=6 m=38 s=48
